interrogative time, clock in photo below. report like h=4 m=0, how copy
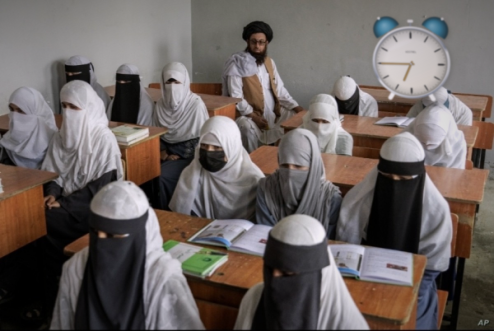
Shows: h=6 m=45
